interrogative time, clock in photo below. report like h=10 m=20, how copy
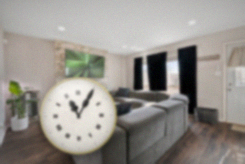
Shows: h=11 m=5
